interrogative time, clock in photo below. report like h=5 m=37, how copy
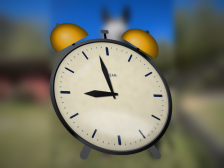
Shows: h=8 m=58
